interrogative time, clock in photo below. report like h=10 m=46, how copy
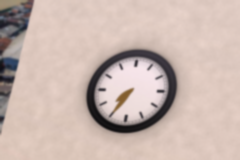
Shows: h=7 m=35
